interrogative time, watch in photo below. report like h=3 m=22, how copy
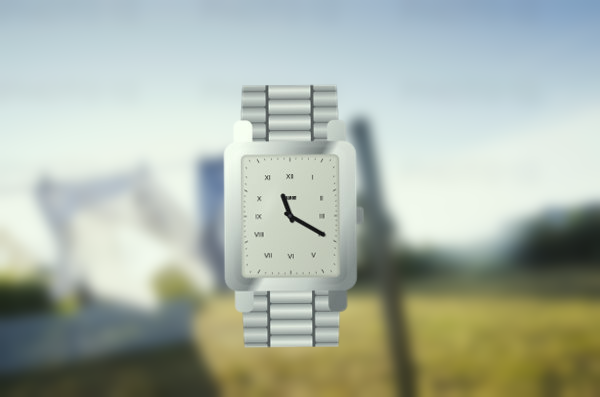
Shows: h=11 m=20
